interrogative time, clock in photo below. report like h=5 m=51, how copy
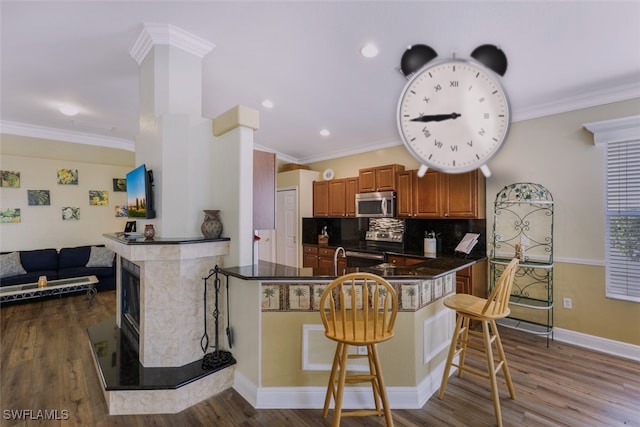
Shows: h=8 m=44
